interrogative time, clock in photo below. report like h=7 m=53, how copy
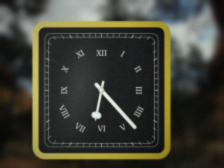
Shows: h=6 m=23
